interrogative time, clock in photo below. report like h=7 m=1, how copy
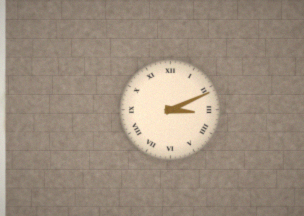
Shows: h=3 m=11
